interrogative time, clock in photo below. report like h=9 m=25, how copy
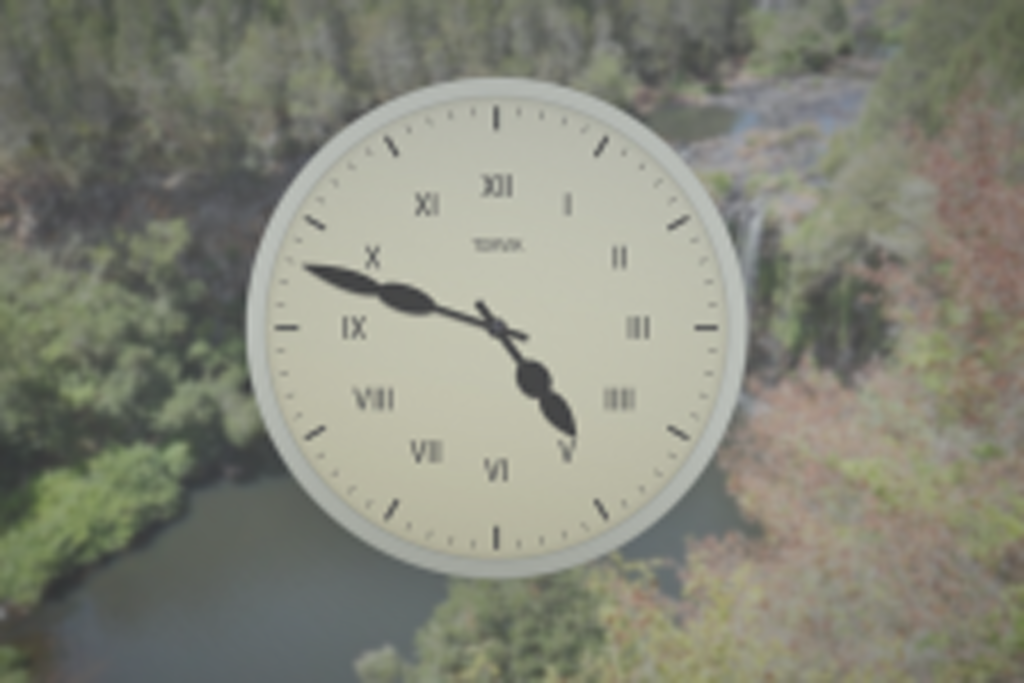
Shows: h=4 m=48
